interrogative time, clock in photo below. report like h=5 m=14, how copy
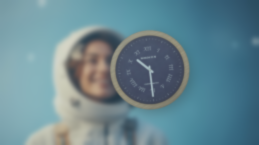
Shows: h=10 m=30
